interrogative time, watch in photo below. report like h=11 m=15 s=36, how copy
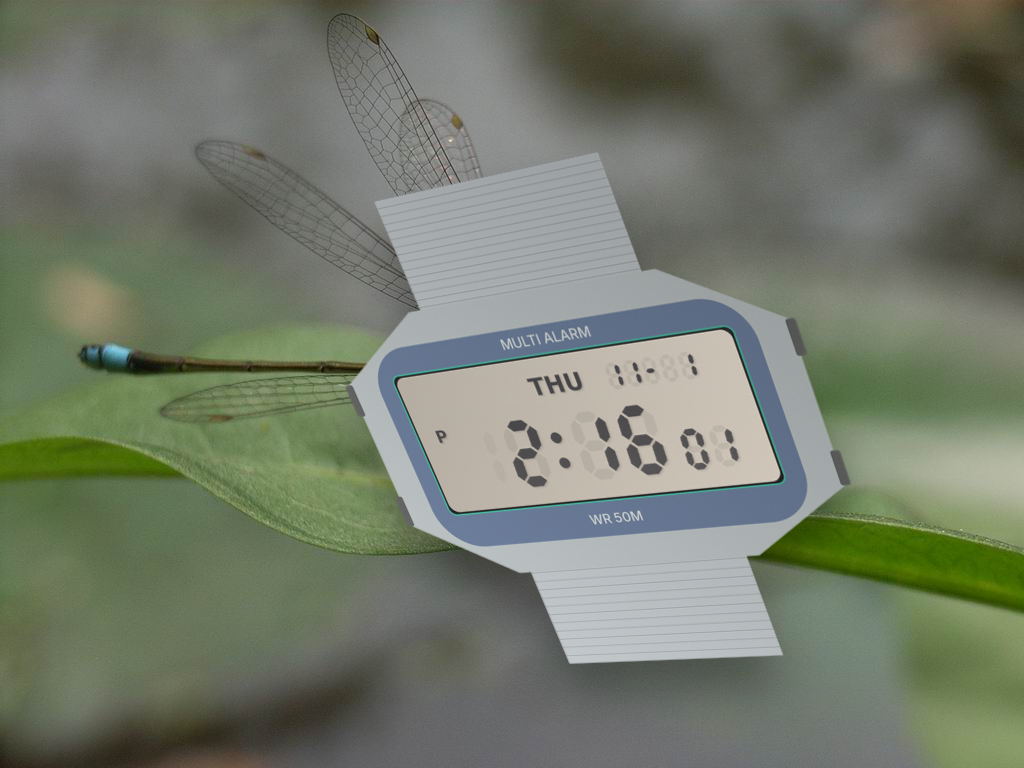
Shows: h=2 m=16 s=1
